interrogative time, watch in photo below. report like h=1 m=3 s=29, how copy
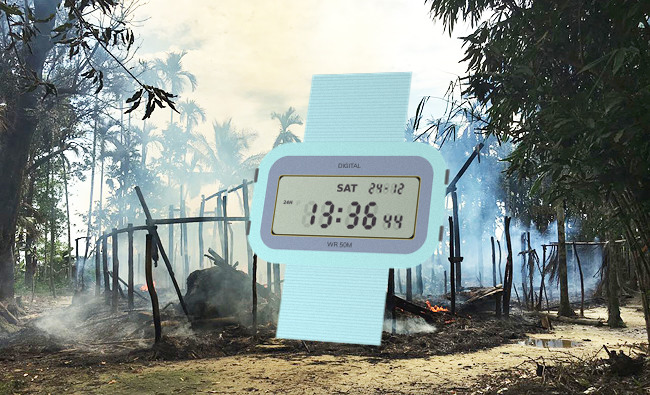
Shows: h=13 m=36 s=44
